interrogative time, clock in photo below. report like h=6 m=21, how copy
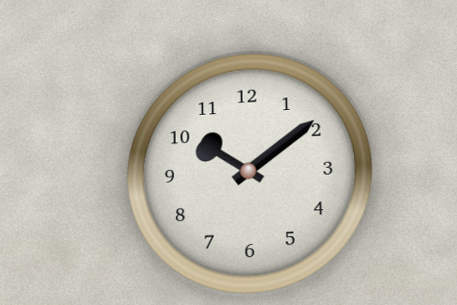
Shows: h=10 m=9
